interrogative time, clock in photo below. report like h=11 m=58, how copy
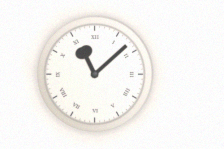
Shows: h=11 m=8
